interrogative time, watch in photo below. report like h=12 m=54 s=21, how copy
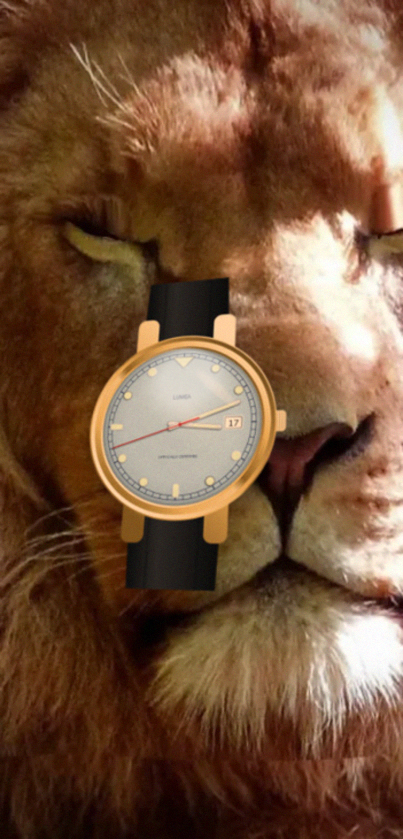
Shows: h=3 m=11 s=42
